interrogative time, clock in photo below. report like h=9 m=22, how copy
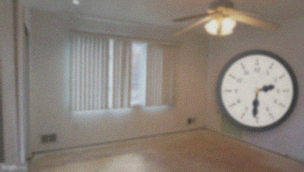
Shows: h=2 m=31
